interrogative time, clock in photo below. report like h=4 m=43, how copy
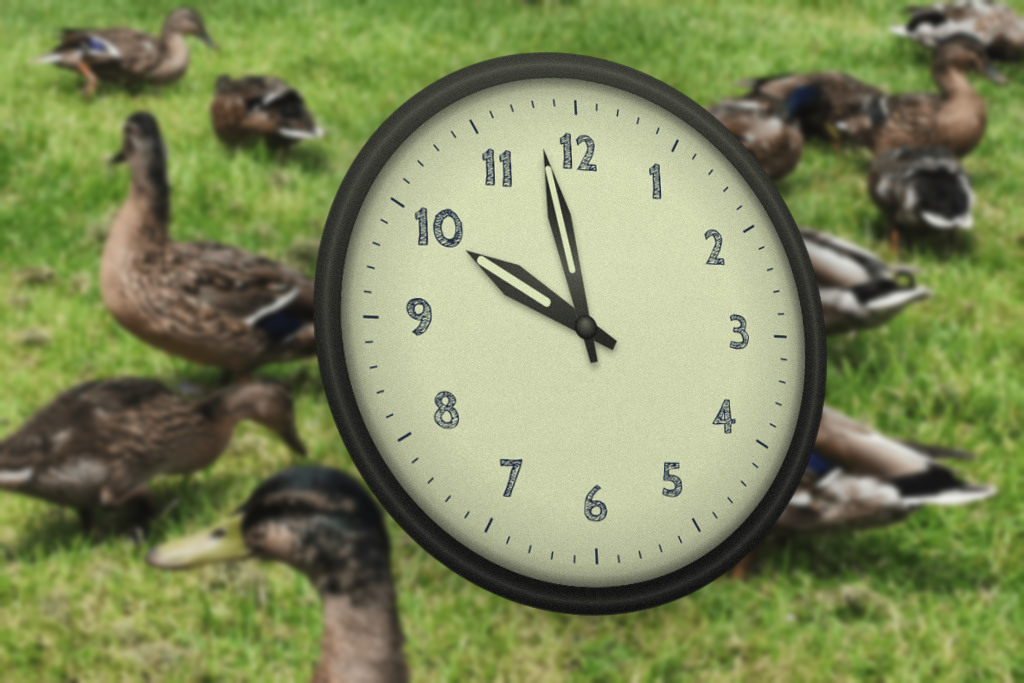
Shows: h=9 m=58
